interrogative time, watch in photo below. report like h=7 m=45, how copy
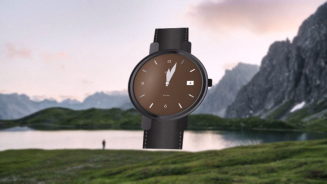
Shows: h=12 m=3
